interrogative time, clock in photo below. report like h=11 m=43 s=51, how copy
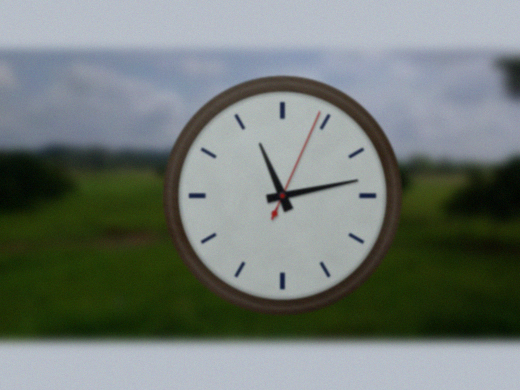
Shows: h=11 m=13 s=4
